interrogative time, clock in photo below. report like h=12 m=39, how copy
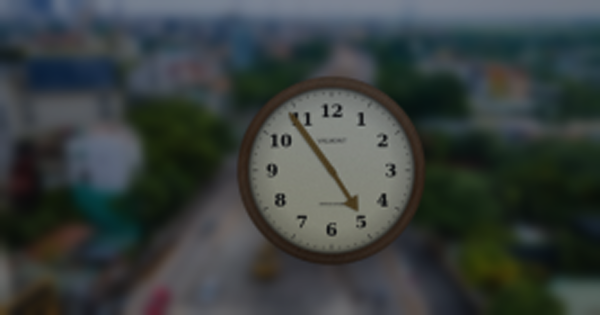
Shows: h=4 m=54
